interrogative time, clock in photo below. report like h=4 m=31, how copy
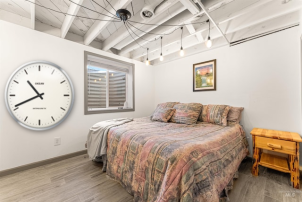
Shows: h=10 m=41
